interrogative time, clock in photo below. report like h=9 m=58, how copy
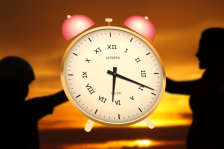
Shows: h=6 m=19
